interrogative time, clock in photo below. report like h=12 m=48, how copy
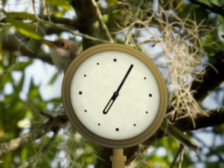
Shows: h=7 m=5
